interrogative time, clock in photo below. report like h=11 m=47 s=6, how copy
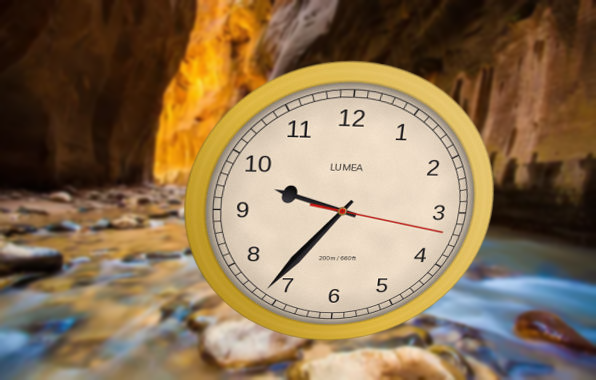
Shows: h=9 m=36 s=17
